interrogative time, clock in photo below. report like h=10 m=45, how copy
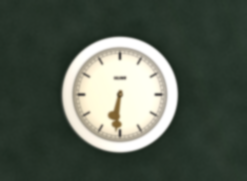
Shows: h=6 m=31
